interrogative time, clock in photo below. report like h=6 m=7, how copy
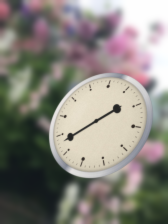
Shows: h=1 m=38
